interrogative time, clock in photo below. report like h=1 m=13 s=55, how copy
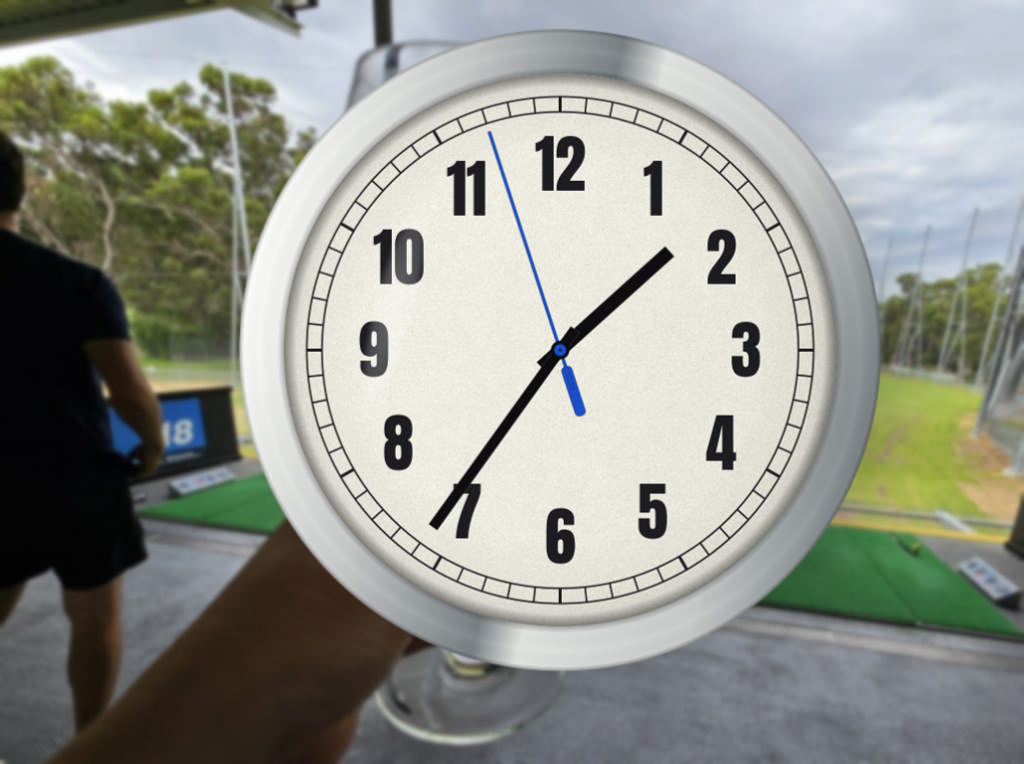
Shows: h=1 m=35 s=57
